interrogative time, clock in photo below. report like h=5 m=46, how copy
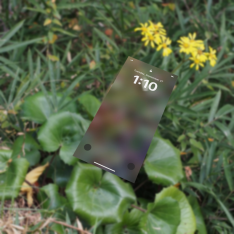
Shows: h=1 m=10
